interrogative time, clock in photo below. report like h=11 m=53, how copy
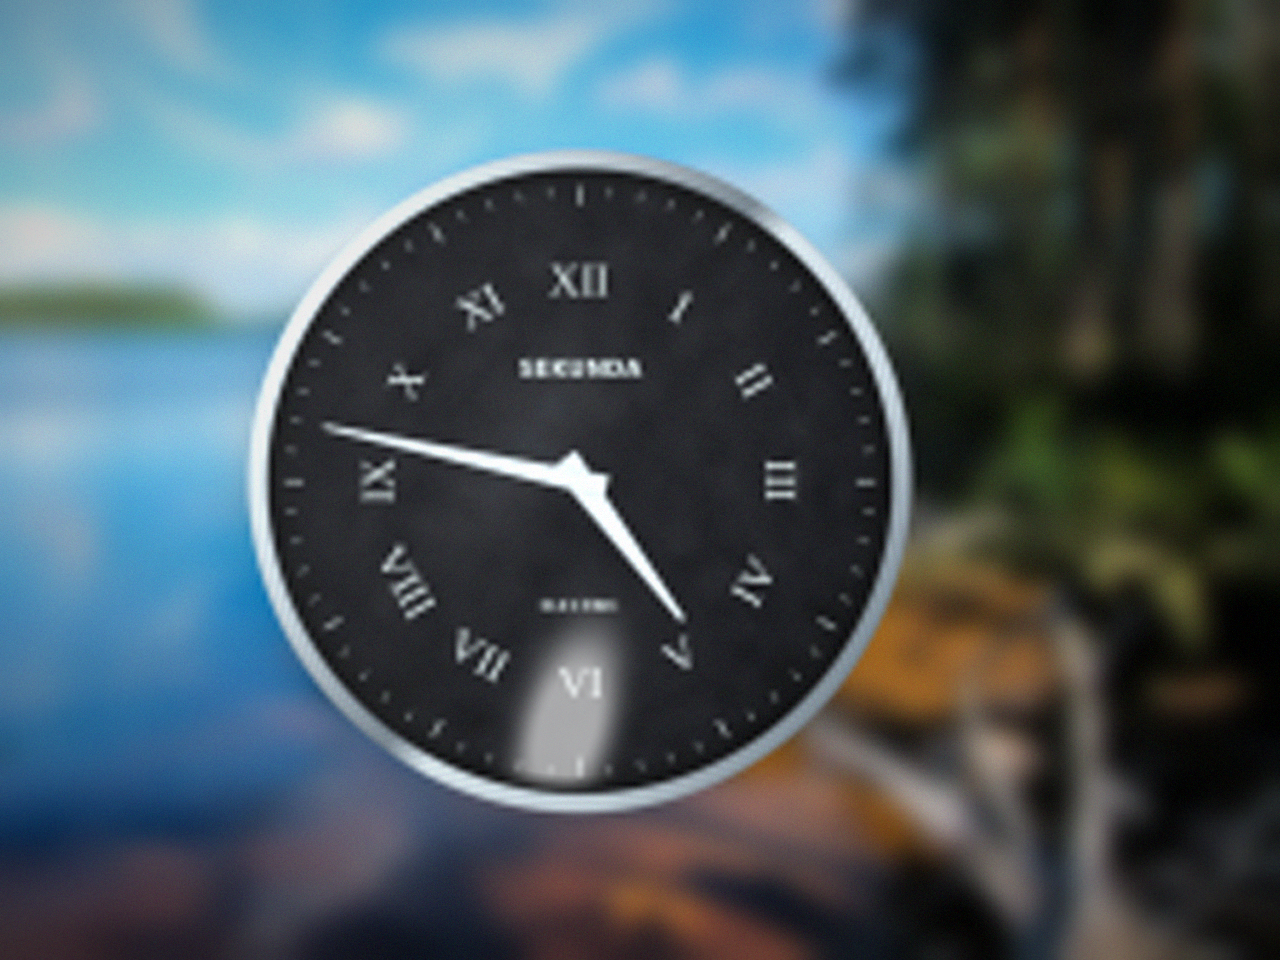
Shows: h=4 m=47
